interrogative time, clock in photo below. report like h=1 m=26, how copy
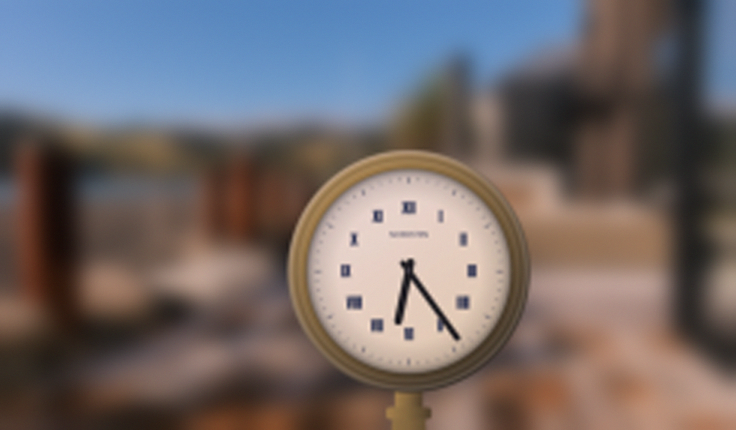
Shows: h=6 m=24
